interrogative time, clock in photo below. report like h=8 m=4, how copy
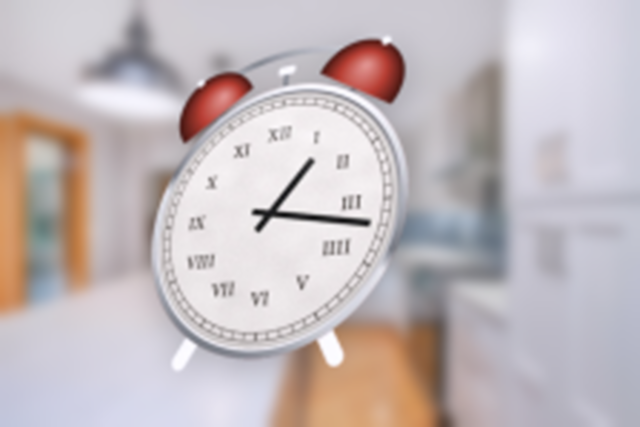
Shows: h=1 m=17
